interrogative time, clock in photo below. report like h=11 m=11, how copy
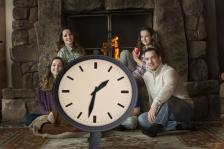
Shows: h=1 m=32
